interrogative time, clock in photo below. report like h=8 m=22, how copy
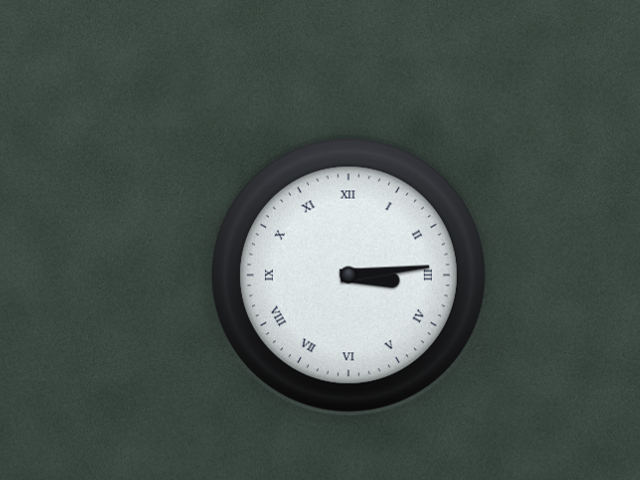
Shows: h=3 m=14
